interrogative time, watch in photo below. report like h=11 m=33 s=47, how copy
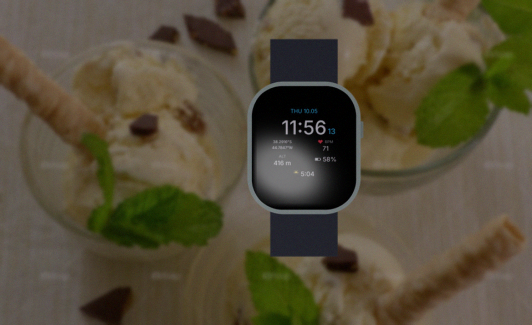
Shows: h=11 m=56 s=13
